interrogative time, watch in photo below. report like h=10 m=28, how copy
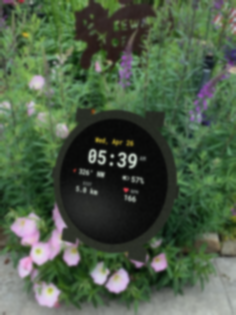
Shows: h=5 m=39
